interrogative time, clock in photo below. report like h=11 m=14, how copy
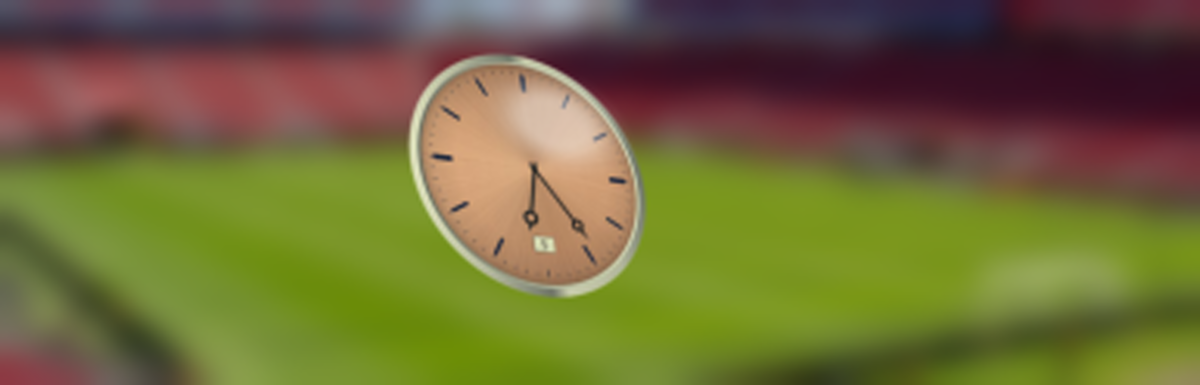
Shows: h=6 m=24
